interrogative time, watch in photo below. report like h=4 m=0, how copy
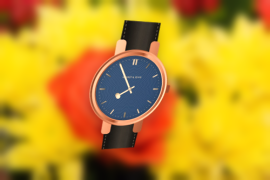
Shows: h=7 m=55
